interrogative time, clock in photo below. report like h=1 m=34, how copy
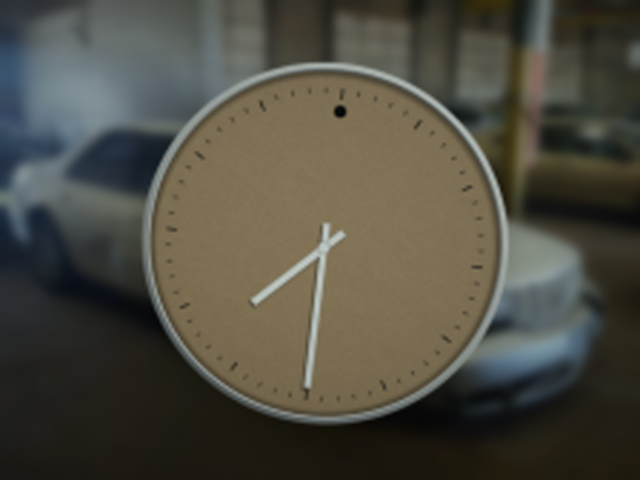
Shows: h=7 m=30
